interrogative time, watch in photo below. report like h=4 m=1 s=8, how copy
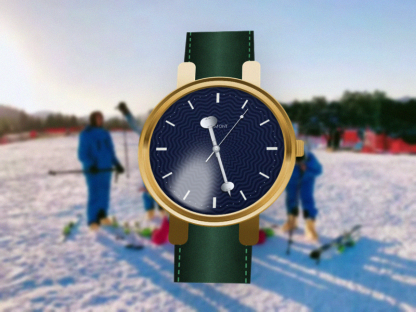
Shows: h=11 m=27 s=6
